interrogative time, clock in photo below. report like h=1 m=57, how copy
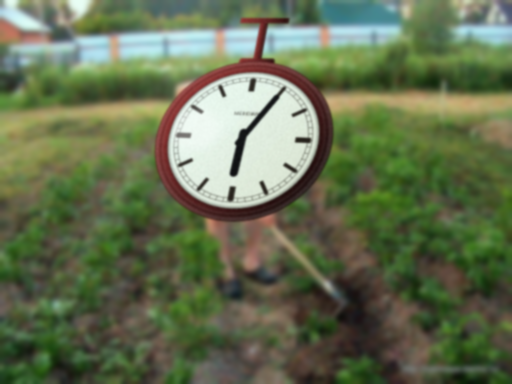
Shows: h=6 m=5
